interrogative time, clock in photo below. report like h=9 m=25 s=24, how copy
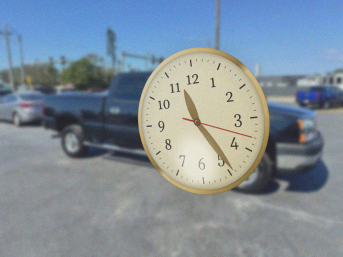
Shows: h=11 m=24 s=18
